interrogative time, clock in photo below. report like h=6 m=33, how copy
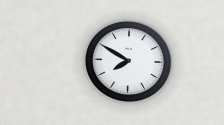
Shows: h=7 m=50
